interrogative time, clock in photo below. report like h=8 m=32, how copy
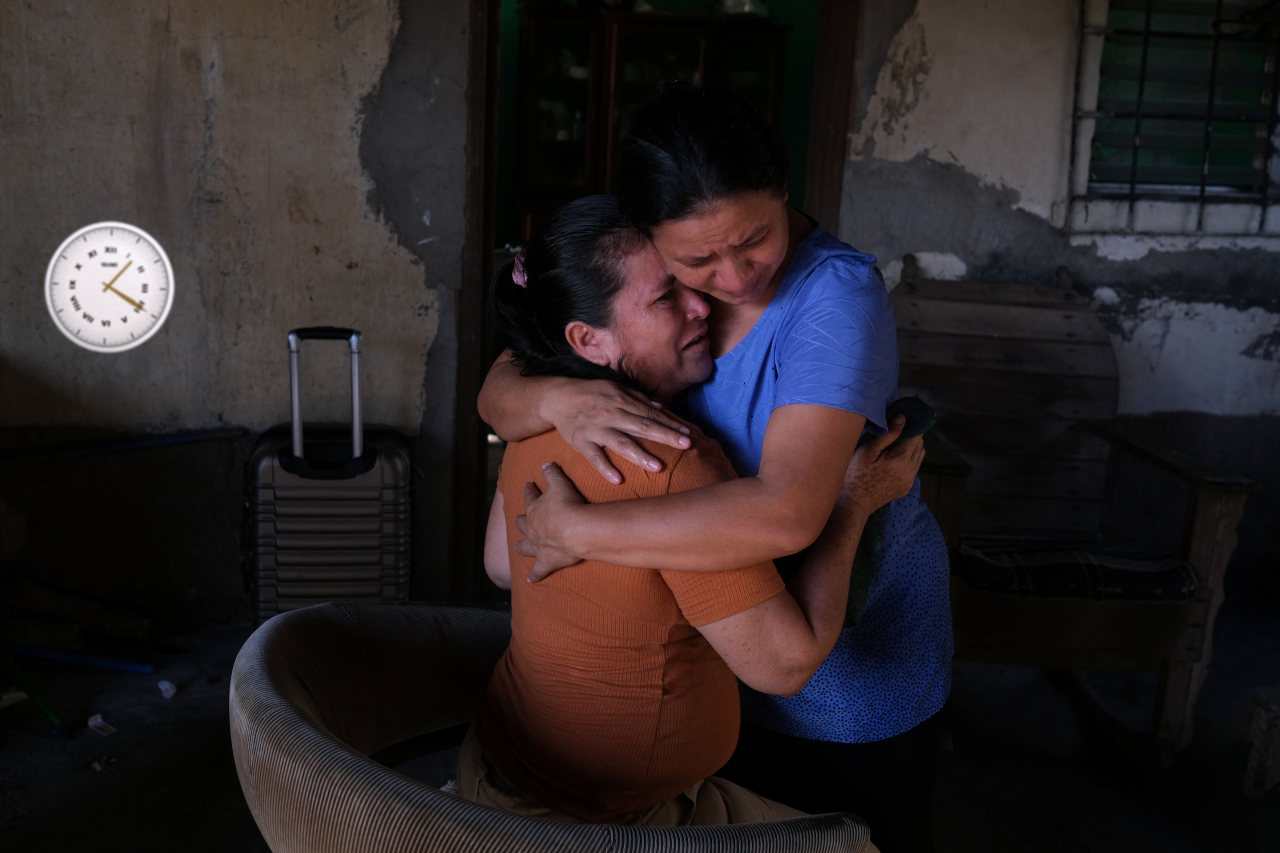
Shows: h=1 m=20
